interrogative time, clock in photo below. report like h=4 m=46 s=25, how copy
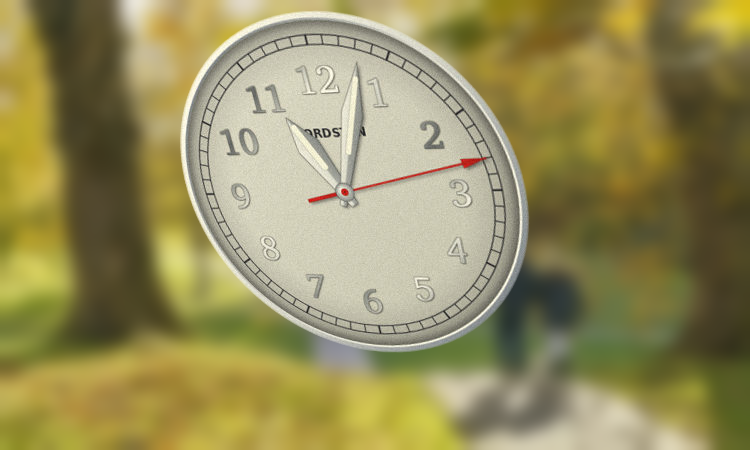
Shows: h=11 m=3 s=13
